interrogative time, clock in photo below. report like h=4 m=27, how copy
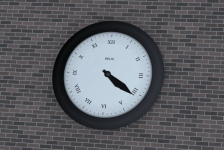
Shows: h=4 m=21
